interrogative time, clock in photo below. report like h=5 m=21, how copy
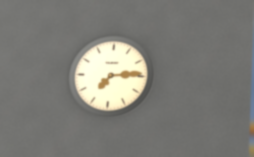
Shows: h=7 m=14
